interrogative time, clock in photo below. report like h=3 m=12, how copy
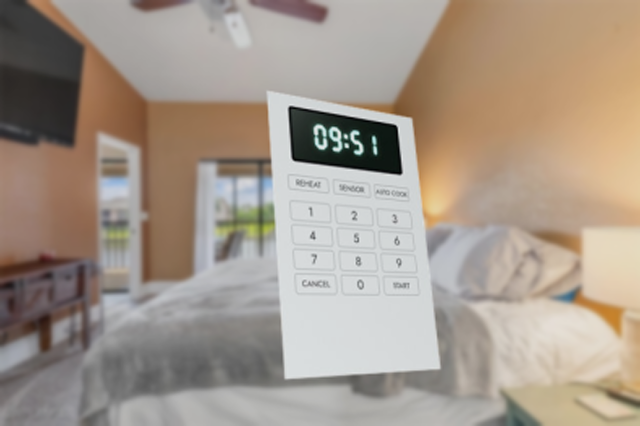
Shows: h=9 m=51
